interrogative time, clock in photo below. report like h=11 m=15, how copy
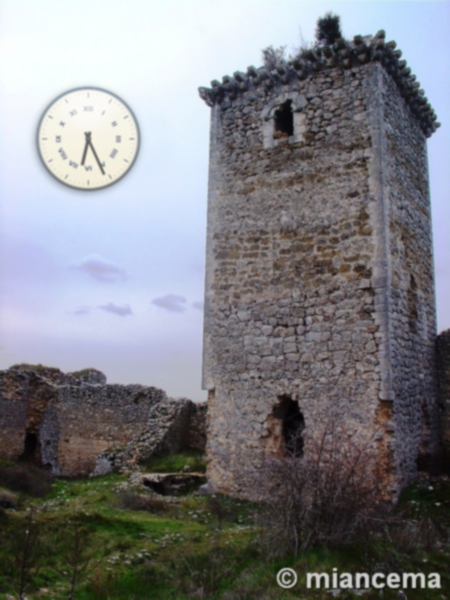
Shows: h=6 m=26
